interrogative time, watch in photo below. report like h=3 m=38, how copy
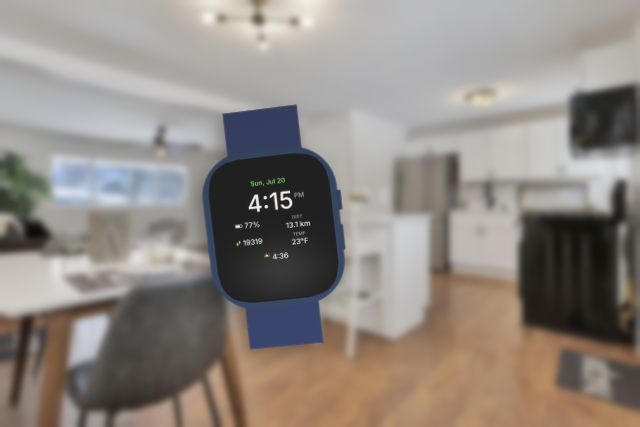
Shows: h=4 m=15
